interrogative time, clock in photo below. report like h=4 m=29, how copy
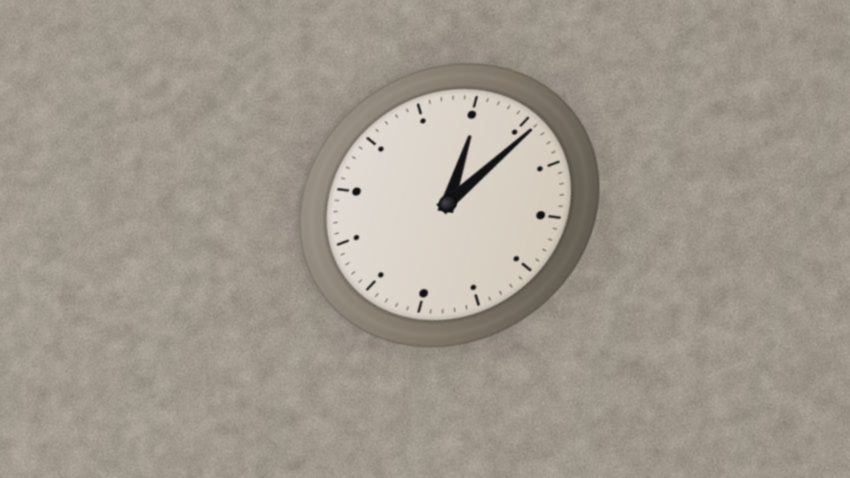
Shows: h=12 m=6
